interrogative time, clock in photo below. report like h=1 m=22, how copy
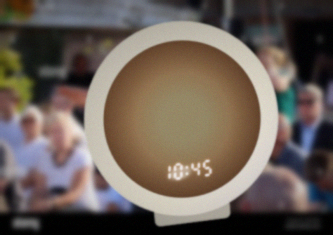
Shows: h=10 m=45
